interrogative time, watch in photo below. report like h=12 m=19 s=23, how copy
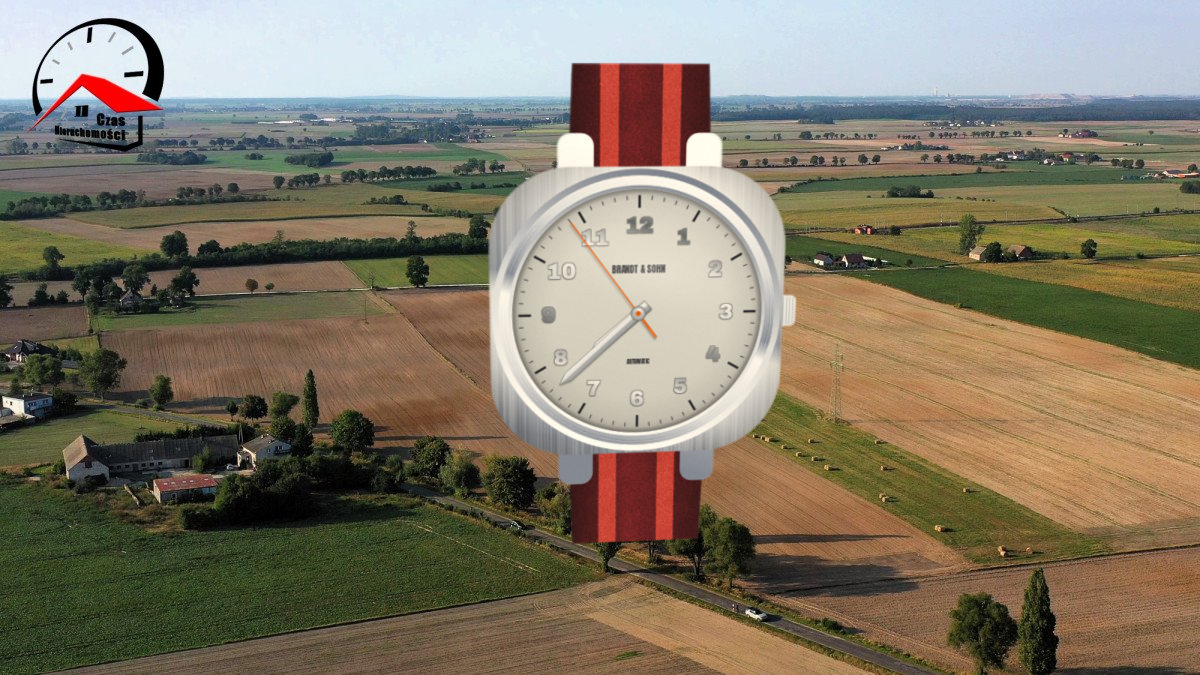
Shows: h=7 m=37 s=54
